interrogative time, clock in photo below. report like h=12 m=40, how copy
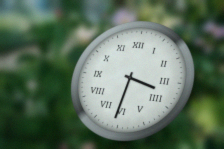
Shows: h=3 m=31
